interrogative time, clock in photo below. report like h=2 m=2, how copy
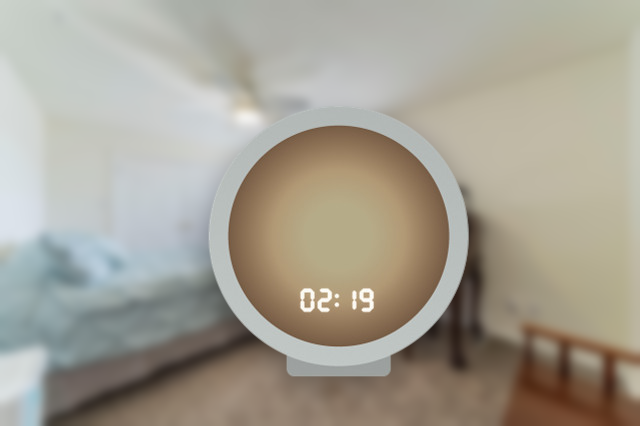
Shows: h=2 m=19
